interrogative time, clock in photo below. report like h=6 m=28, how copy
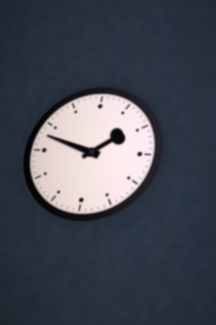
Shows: h=1 m=48
